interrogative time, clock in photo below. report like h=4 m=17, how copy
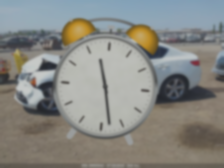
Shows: h=11 m=28
